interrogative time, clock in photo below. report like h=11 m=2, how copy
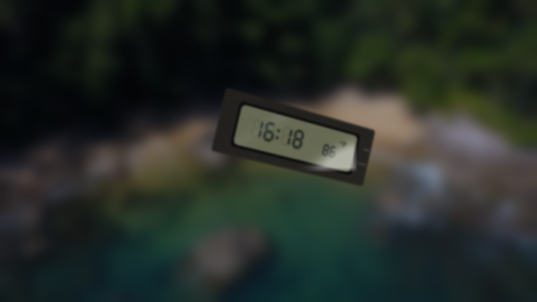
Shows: h=16 m=18
